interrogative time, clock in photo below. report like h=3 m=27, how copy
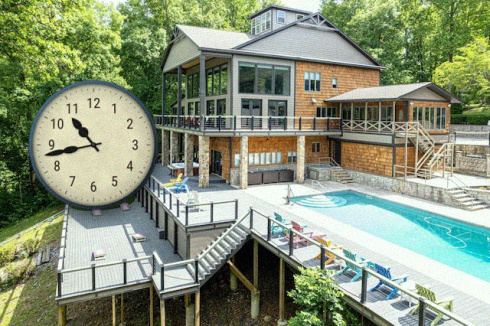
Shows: h=10 m=43
